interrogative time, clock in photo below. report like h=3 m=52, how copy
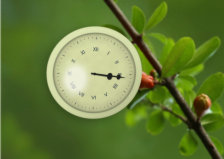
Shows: h=3 m=16
